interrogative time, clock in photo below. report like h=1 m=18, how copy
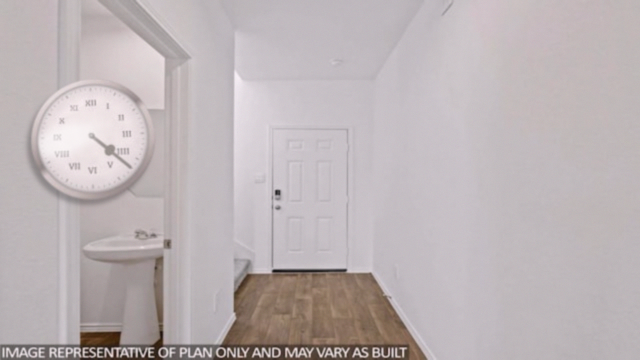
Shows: h=4 m=22
